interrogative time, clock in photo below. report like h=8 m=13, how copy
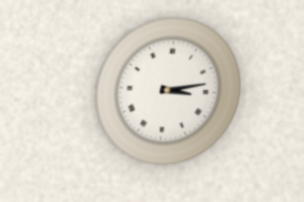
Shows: h=3 m=13
